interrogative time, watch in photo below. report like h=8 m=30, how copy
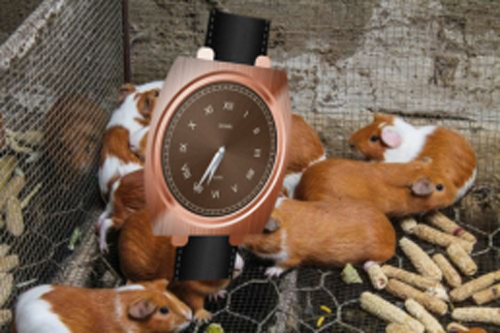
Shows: h=6 m=35
